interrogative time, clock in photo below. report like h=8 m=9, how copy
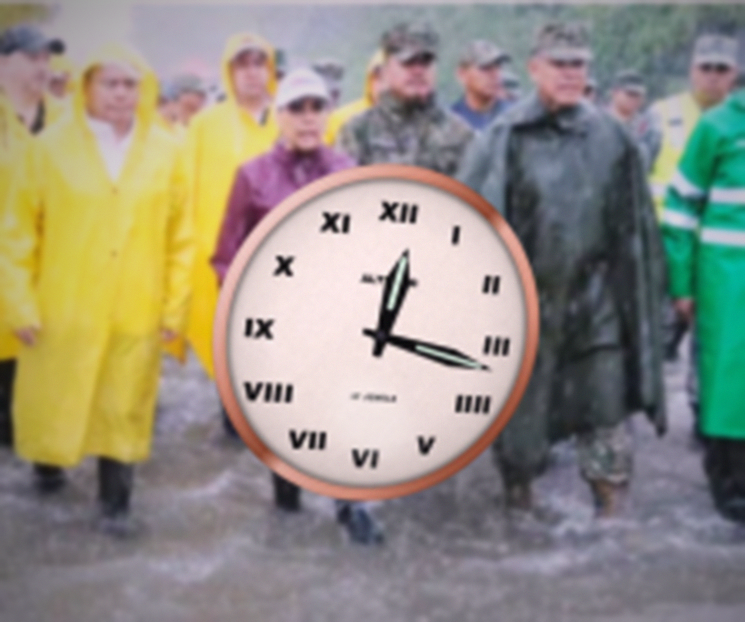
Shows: h=12 m=17
